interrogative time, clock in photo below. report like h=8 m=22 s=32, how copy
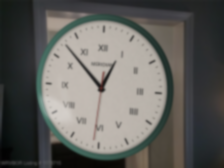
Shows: h=12 m=52 s=31
